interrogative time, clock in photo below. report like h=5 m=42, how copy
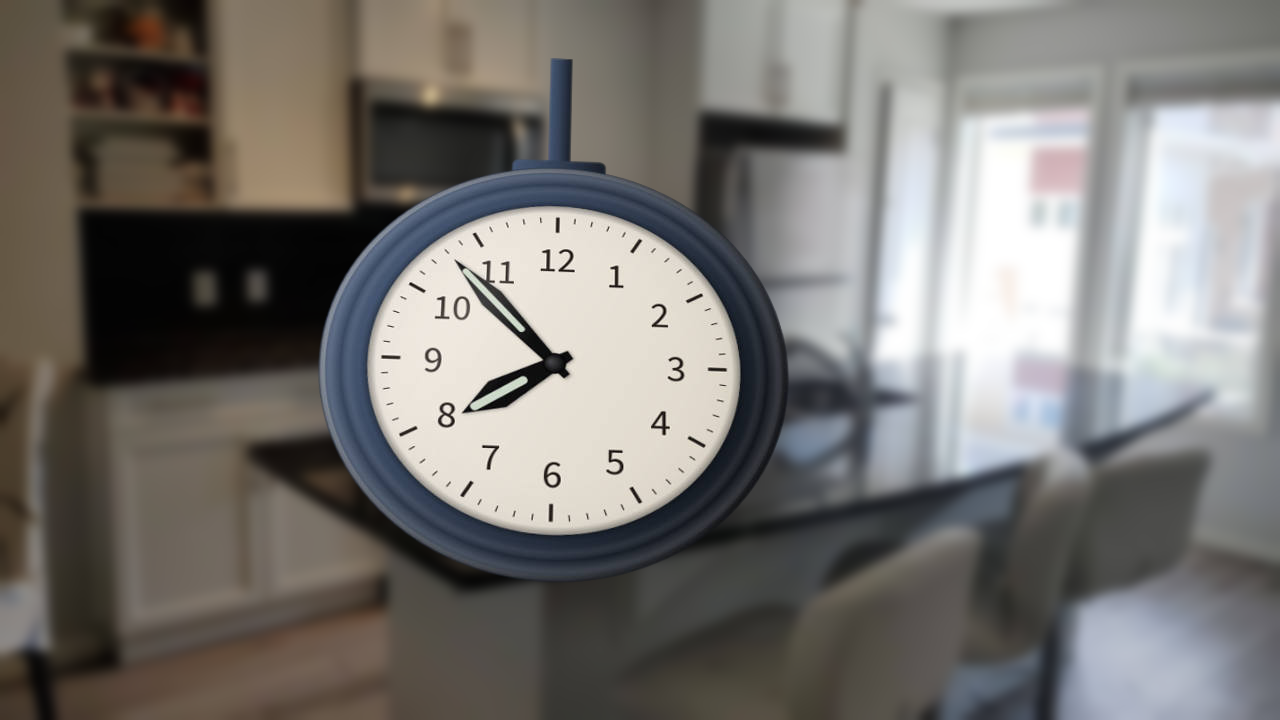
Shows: h=7 m=53
